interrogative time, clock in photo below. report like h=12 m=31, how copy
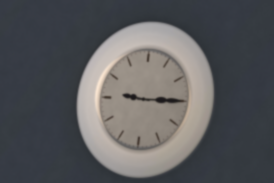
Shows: h=9 m=15
